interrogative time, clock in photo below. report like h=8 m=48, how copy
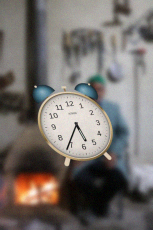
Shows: h=5 m=36
